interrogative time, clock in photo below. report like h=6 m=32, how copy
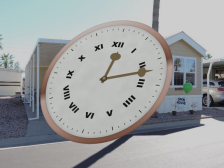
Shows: h=12 m=12
